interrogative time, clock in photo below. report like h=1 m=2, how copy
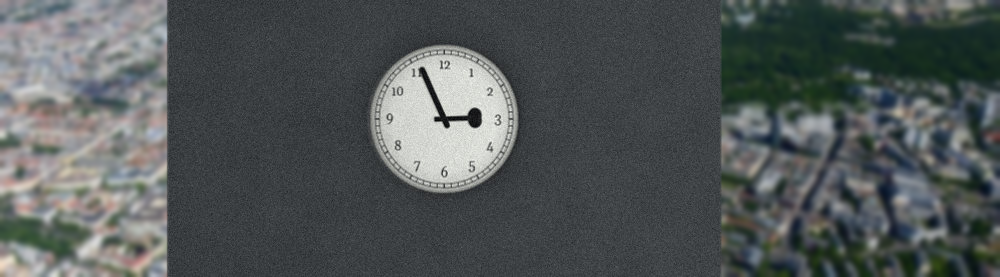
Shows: h=2 m=56
